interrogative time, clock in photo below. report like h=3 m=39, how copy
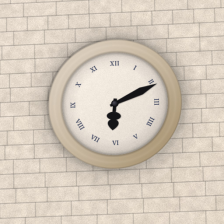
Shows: h=6 m=11
